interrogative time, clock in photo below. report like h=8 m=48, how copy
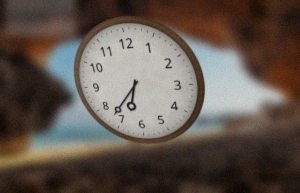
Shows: h=6 m=37
